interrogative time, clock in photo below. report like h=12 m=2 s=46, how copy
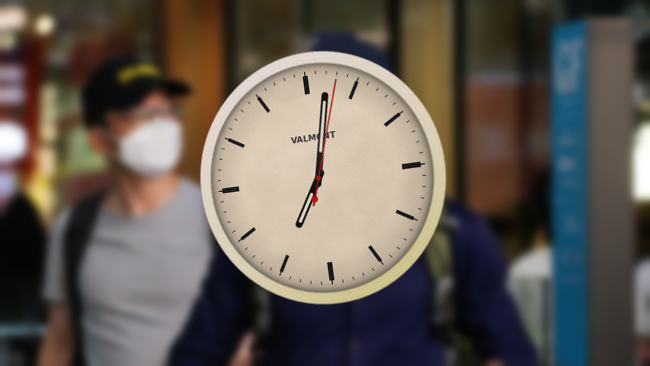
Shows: h=7 m=2 s=3
